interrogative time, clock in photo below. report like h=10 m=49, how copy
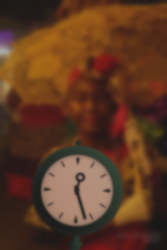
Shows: h=12 m=27
